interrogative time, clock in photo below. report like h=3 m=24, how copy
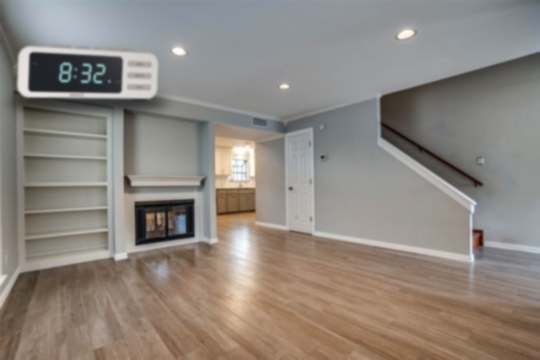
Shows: h=8 m=32
